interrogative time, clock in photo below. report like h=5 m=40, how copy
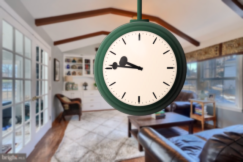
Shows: h=9 m=46
